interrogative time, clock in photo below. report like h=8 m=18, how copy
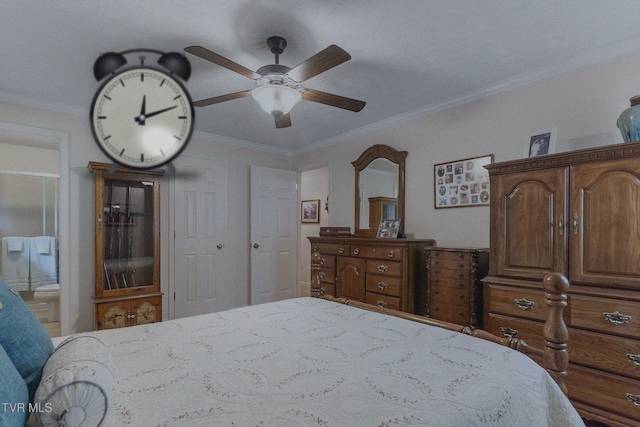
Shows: h=12 m=12
